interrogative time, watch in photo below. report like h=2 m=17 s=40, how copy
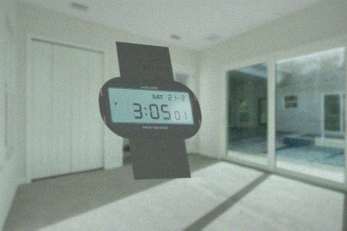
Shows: h=3 m=5 s=1
